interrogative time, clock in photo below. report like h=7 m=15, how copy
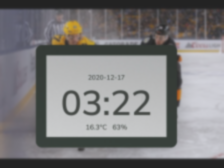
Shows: h=3 m=22
